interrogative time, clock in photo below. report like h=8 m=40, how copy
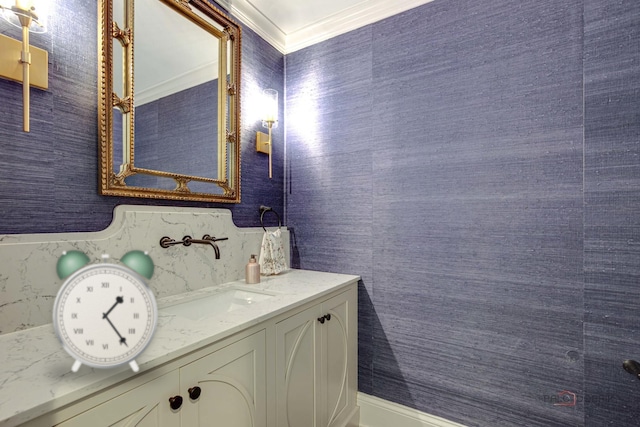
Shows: h=1 m=24
